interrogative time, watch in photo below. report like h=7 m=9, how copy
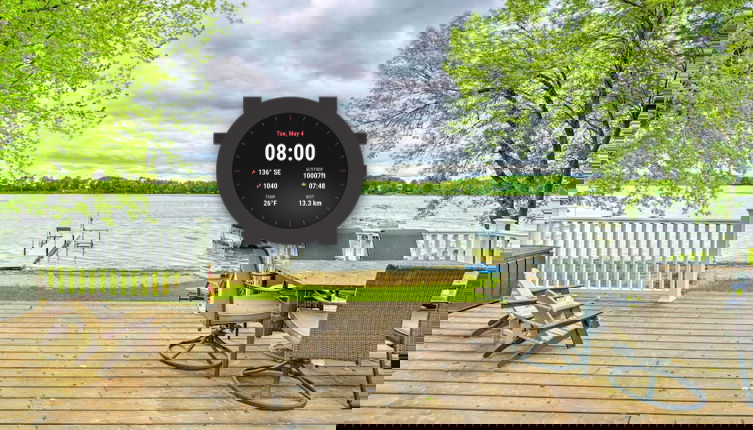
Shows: h=8 m=0
